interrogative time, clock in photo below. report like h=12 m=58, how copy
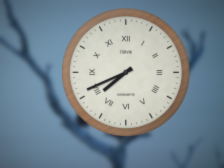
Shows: h=7 m=41
